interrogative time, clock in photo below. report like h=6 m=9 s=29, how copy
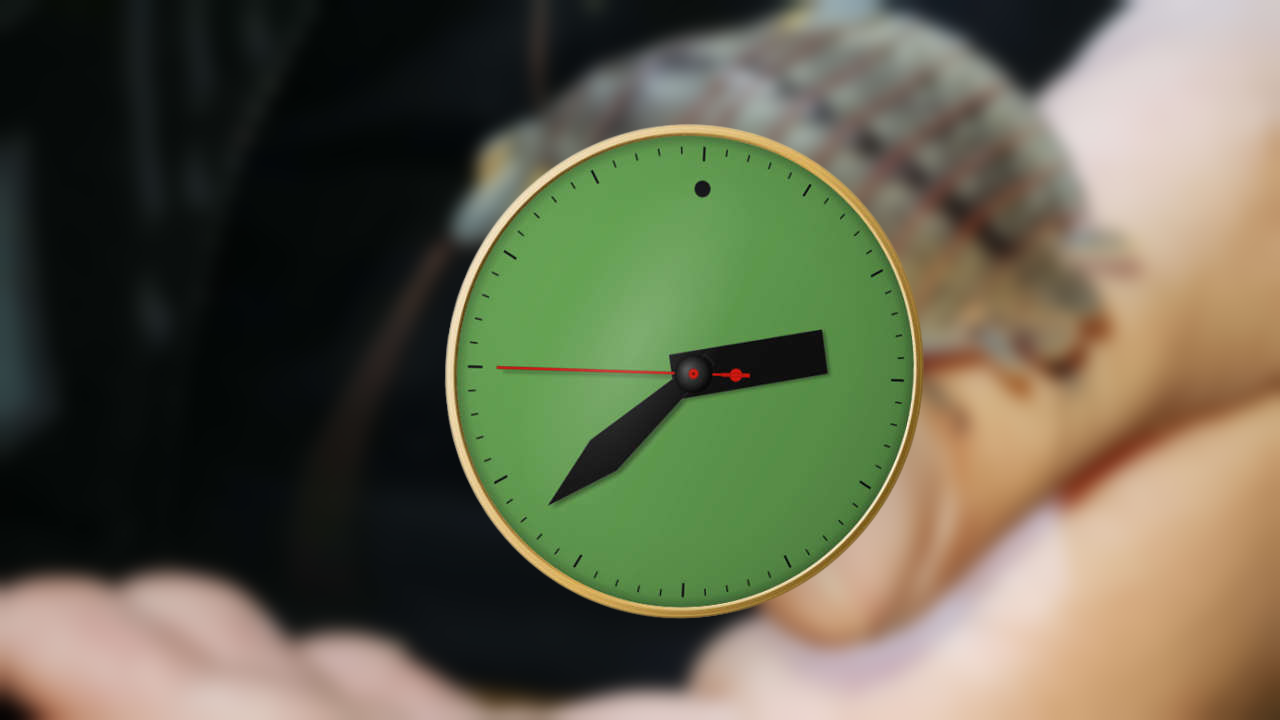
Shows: h=2 m=37 s=45
